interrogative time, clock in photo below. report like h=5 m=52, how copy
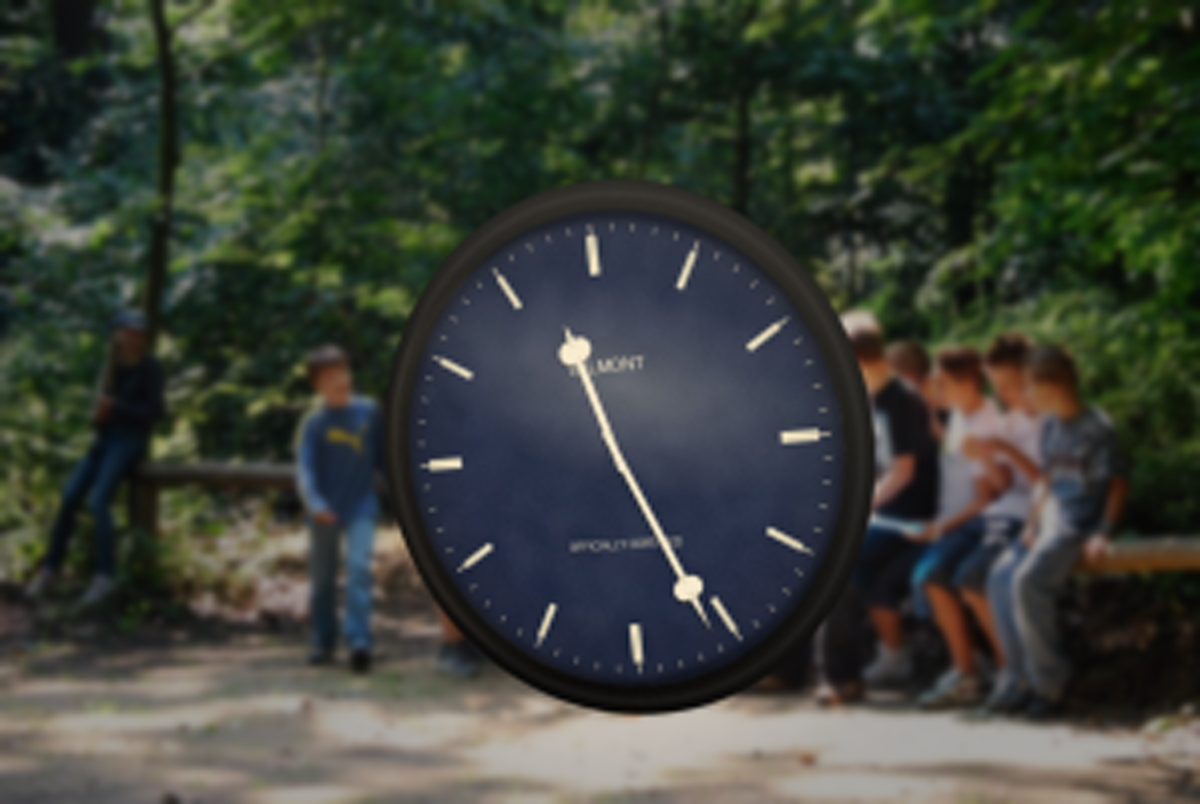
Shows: h=11 m=26
